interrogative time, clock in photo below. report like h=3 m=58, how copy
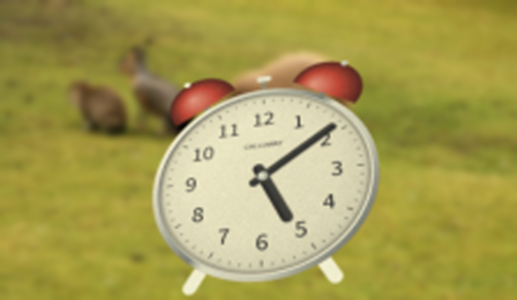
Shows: h=5 m=9
